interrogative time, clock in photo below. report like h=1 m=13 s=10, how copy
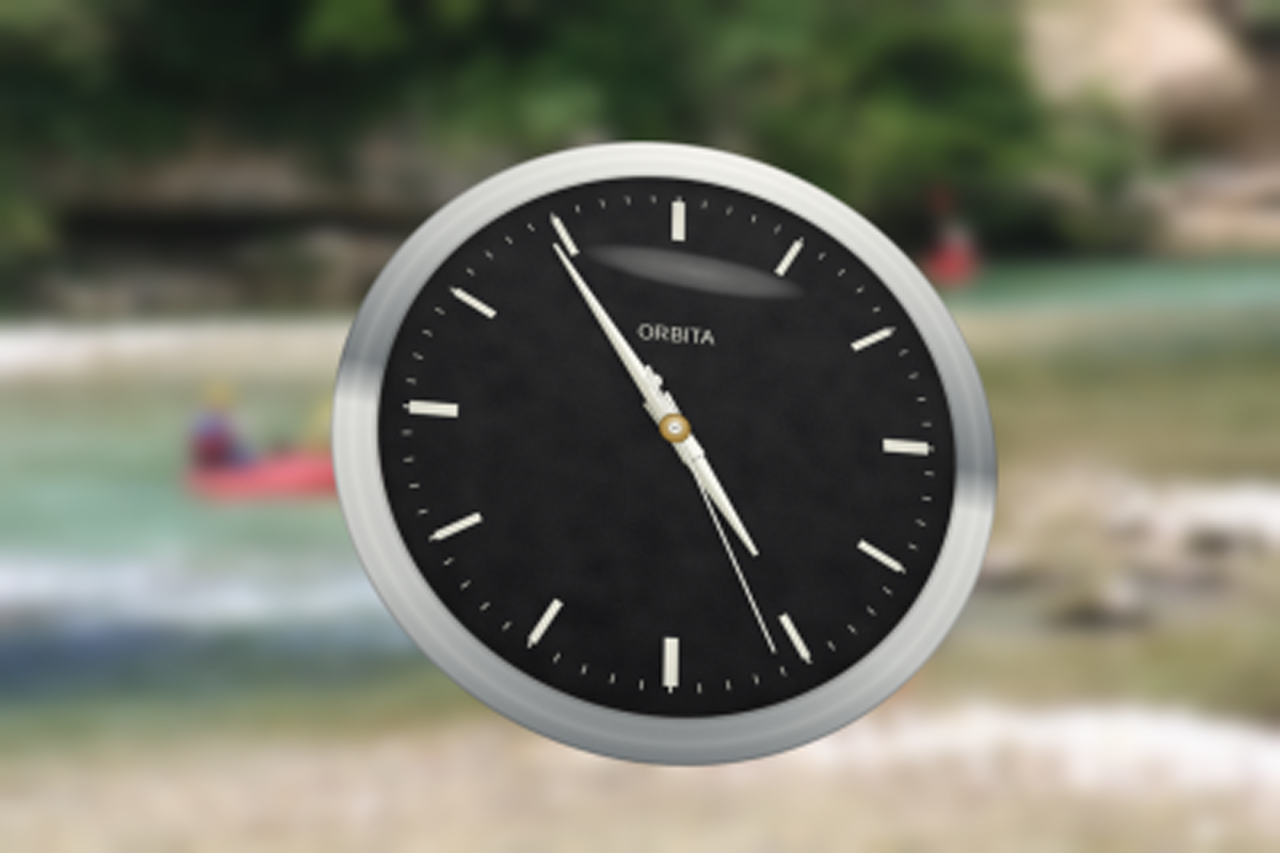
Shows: h=4 m=54 s=26
